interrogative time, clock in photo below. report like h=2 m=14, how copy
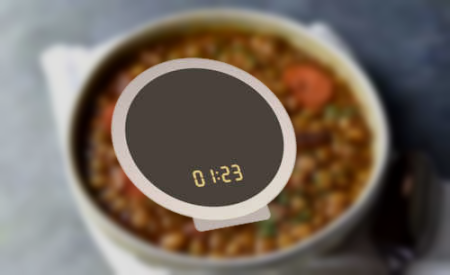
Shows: h=1 m=23
